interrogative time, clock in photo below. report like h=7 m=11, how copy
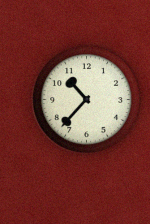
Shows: h=10 m=37
